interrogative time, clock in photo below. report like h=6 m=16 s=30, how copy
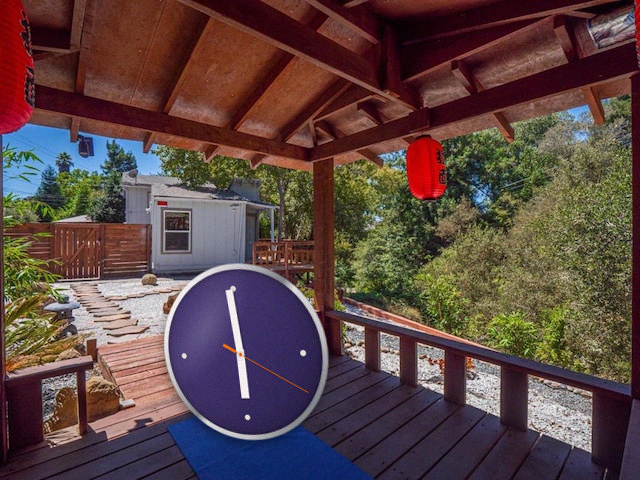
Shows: h=5 m=59 s=20
